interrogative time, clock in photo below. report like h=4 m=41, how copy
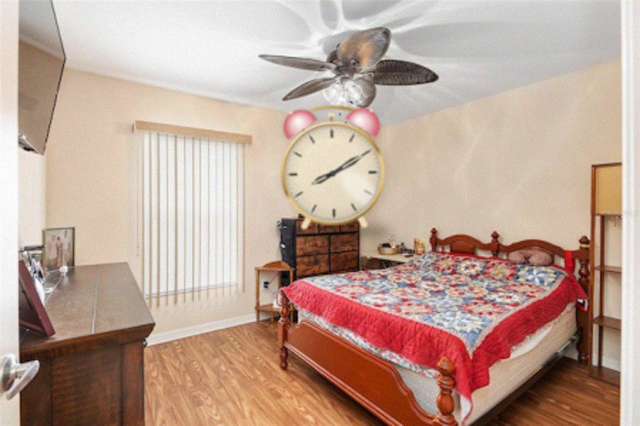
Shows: h=8 m=10
